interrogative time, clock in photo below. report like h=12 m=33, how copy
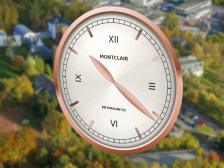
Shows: h=10 m=21
